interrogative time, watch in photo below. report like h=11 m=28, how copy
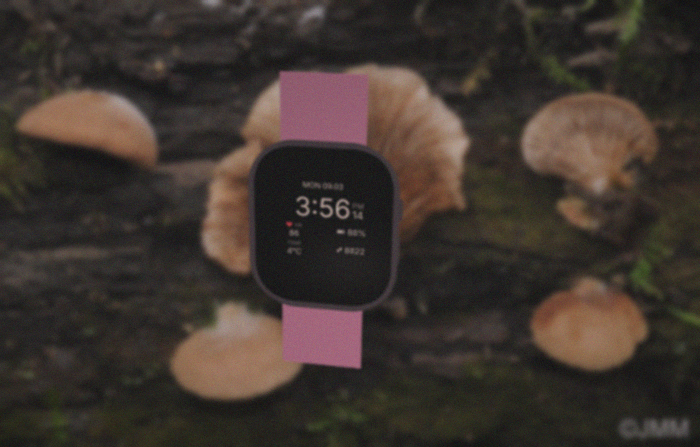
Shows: h=3 m=56
